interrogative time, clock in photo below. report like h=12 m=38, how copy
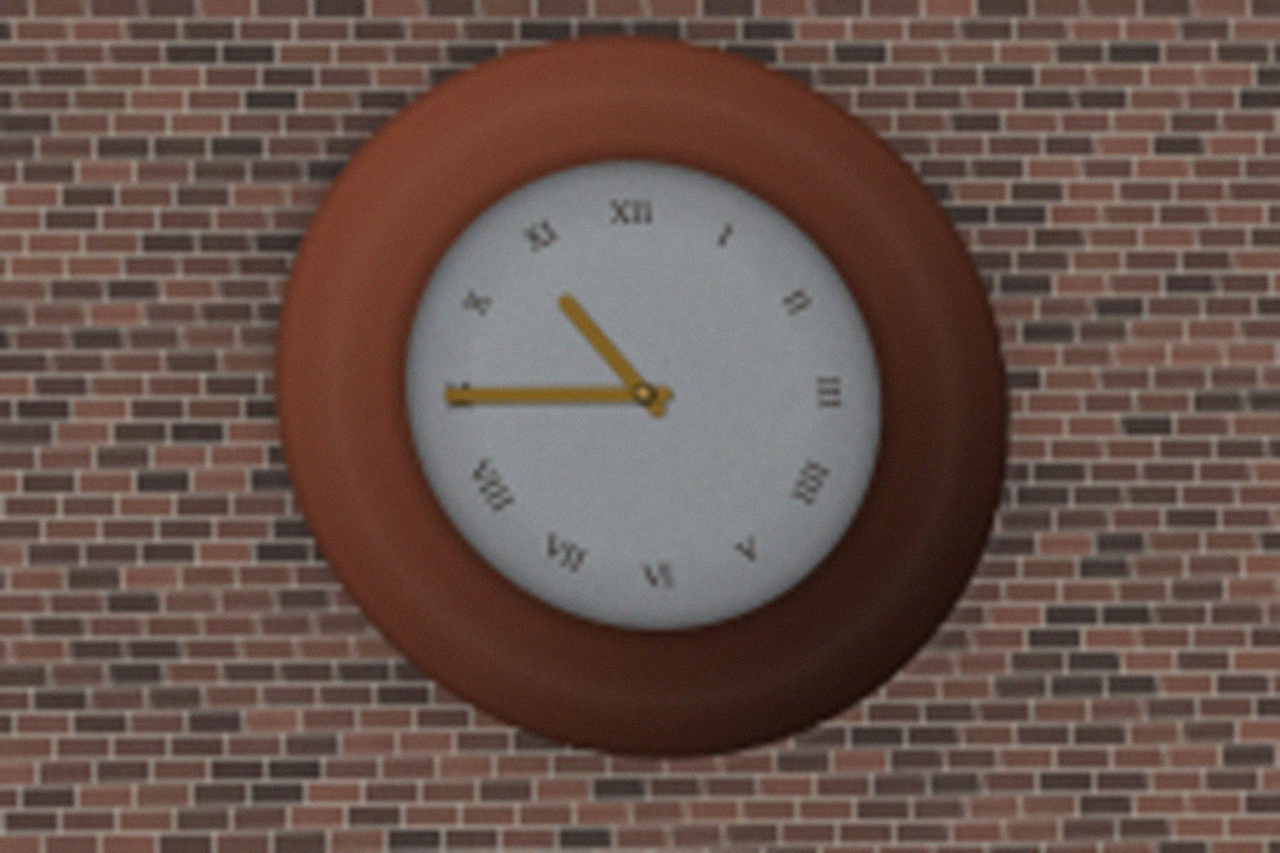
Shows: h=10 m=45
